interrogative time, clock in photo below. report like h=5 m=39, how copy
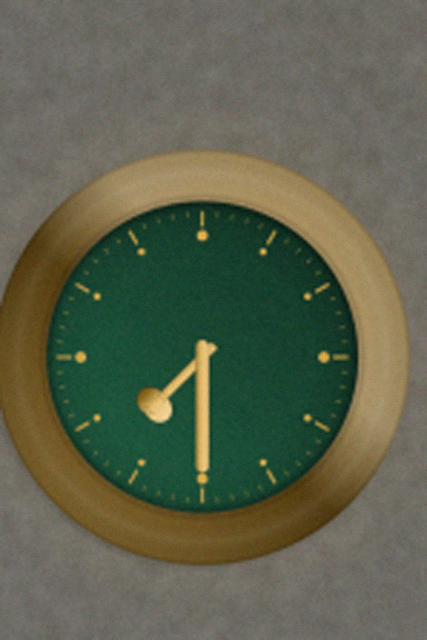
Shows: h=7 m=30
